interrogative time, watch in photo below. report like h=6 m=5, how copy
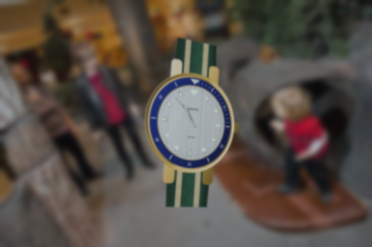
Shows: h=10 m=53
